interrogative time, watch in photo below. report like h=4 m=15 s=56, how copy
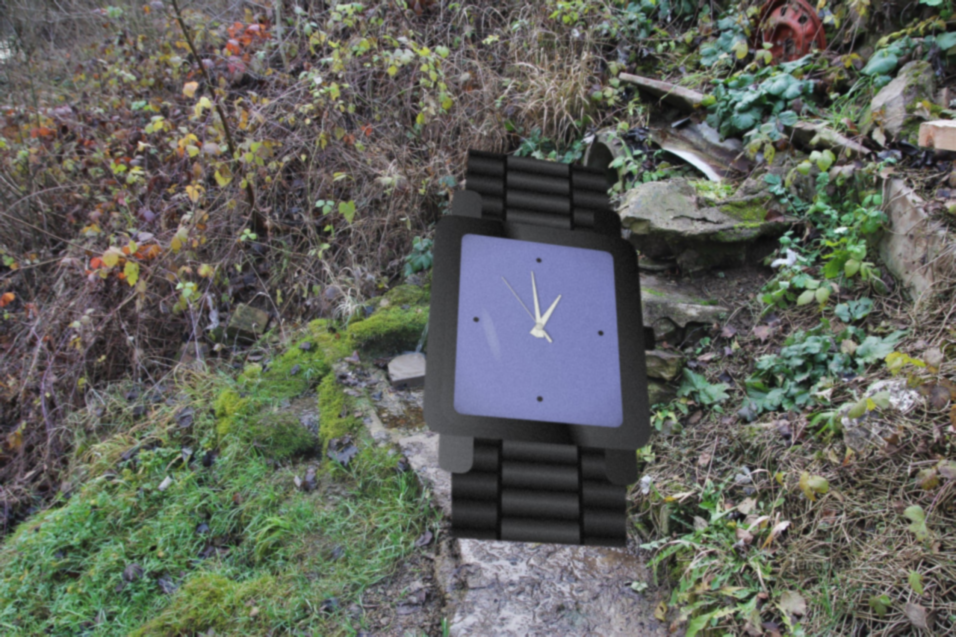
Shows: h=12 m=58 s=54
